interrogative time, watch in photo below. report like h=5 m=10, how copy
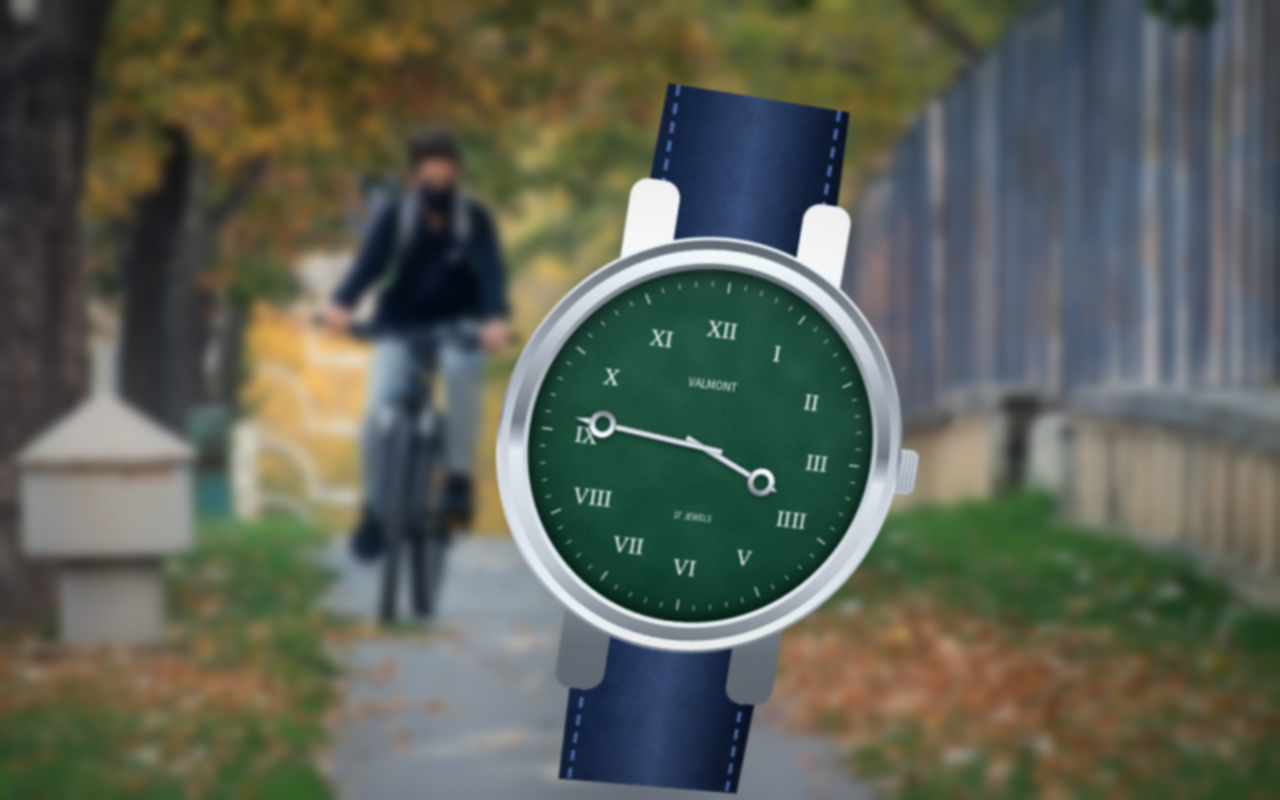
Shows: h=3 m=46
